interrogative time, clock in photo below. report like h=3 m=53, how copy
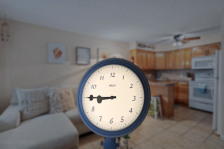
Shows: h=8 m=45
